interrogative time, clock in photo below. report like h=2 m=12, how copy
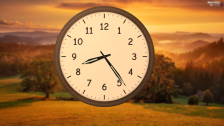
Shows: h=8 m=24
